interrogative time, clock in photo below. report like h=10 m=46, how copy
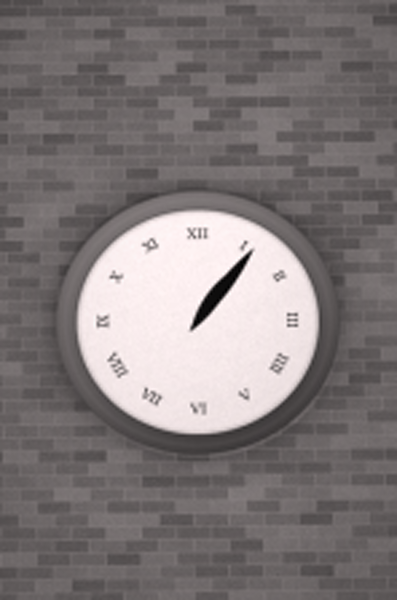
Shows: h=1 m=6
